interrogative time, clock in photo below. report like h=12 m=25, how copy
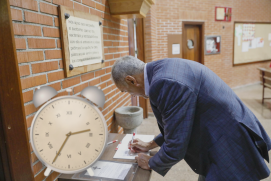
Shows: h=2 m=35
